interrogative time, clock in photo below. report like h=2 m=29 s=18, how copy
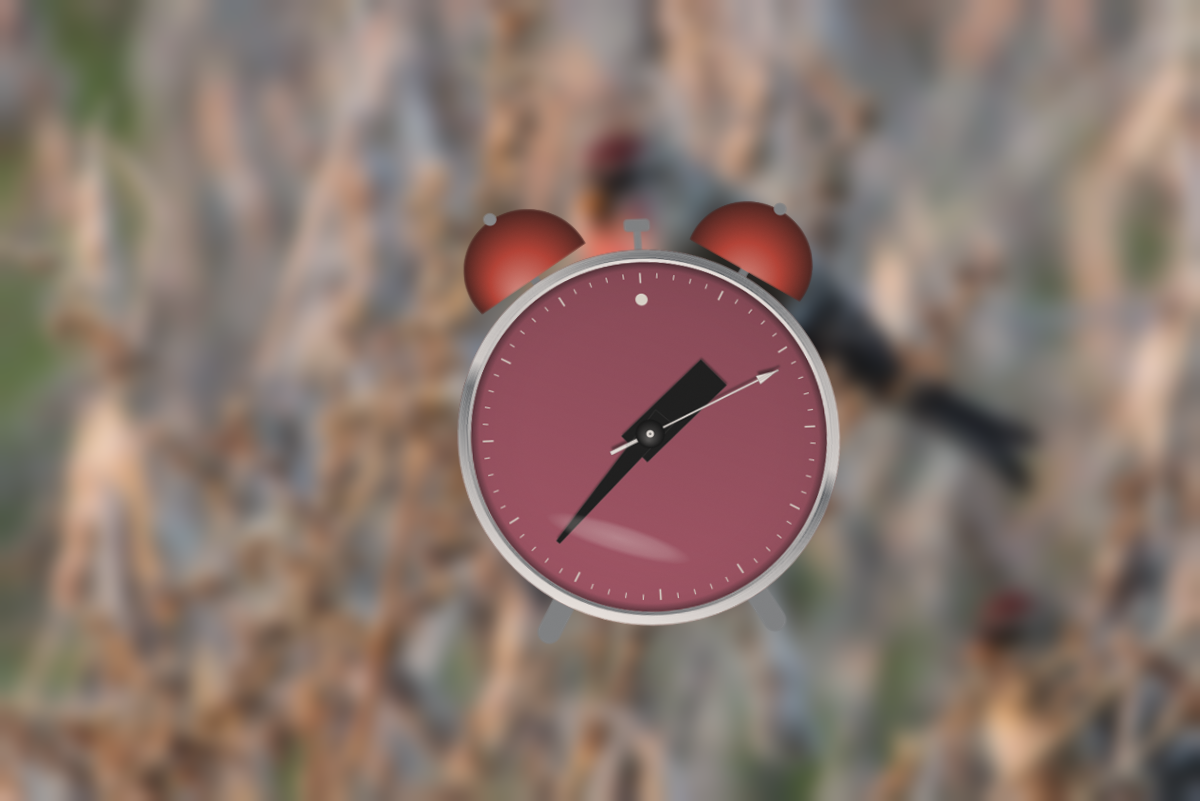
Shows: h=1 m=37 s=11
